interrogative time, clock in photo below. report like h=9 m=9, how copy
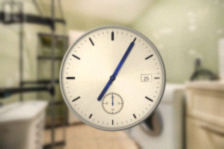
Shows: h=7 m=5
